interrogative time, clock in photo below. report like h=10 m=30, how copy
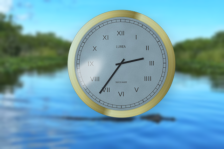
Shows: h=2 m=36
